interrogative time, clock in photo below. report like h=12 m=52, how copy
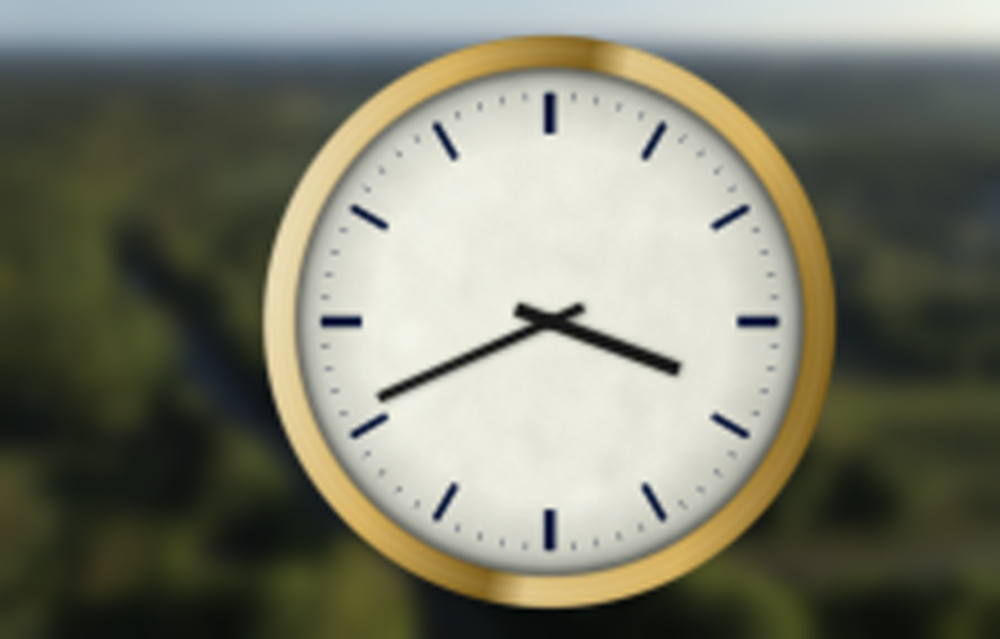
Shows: h=3 m=41
